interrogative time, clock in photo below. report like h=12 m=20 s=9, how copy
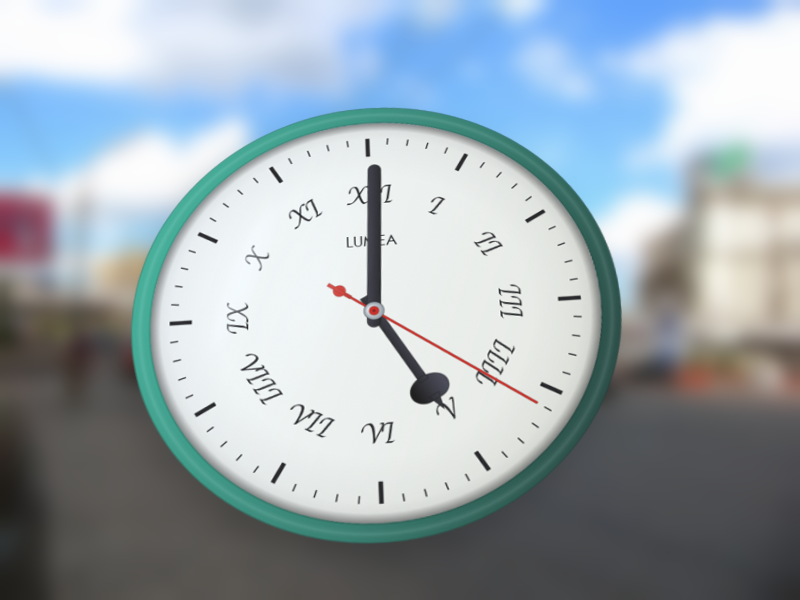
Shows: h=5 m=0 s=21
